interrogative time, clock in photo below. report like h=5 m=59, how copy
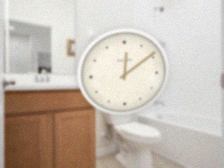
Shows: h=12 m=9
